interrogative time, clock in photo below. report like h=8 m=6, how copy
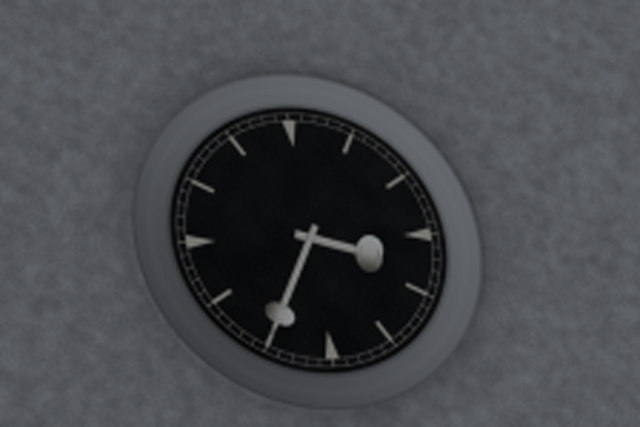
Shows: h=3 m=35
